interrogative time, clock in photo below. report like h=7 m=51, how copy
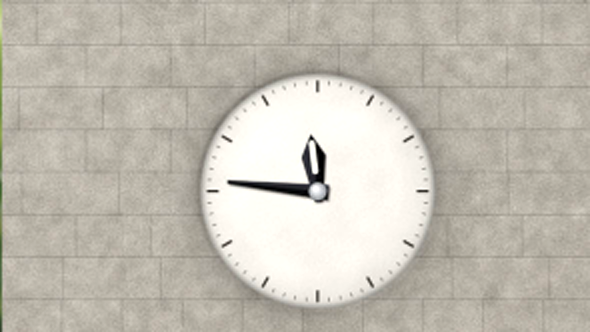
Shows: h=11 m=46
